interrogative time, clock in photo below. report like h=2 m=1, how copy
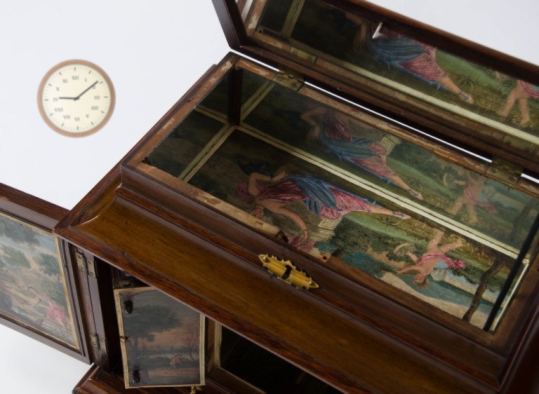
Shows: h=9 m=9
